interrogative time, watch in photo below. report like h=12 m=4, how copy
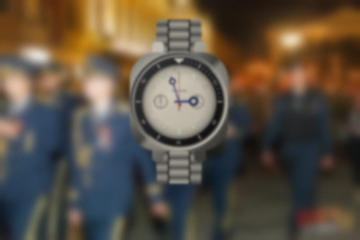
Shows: h=2 m=57
